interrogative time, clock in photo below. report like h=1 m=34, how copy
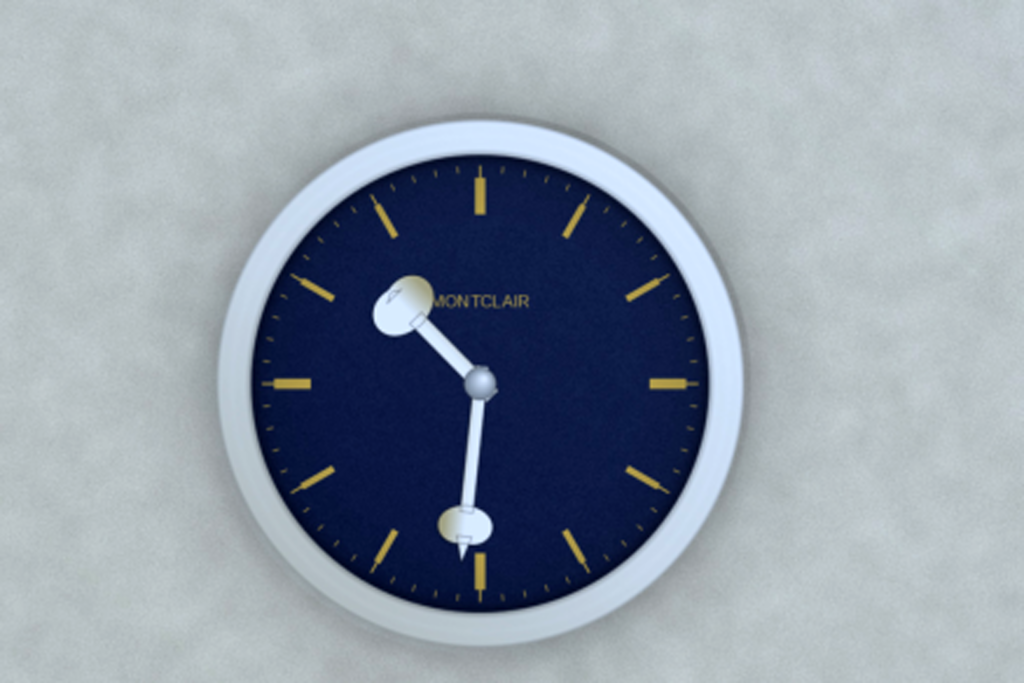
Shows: h=10 m=31
